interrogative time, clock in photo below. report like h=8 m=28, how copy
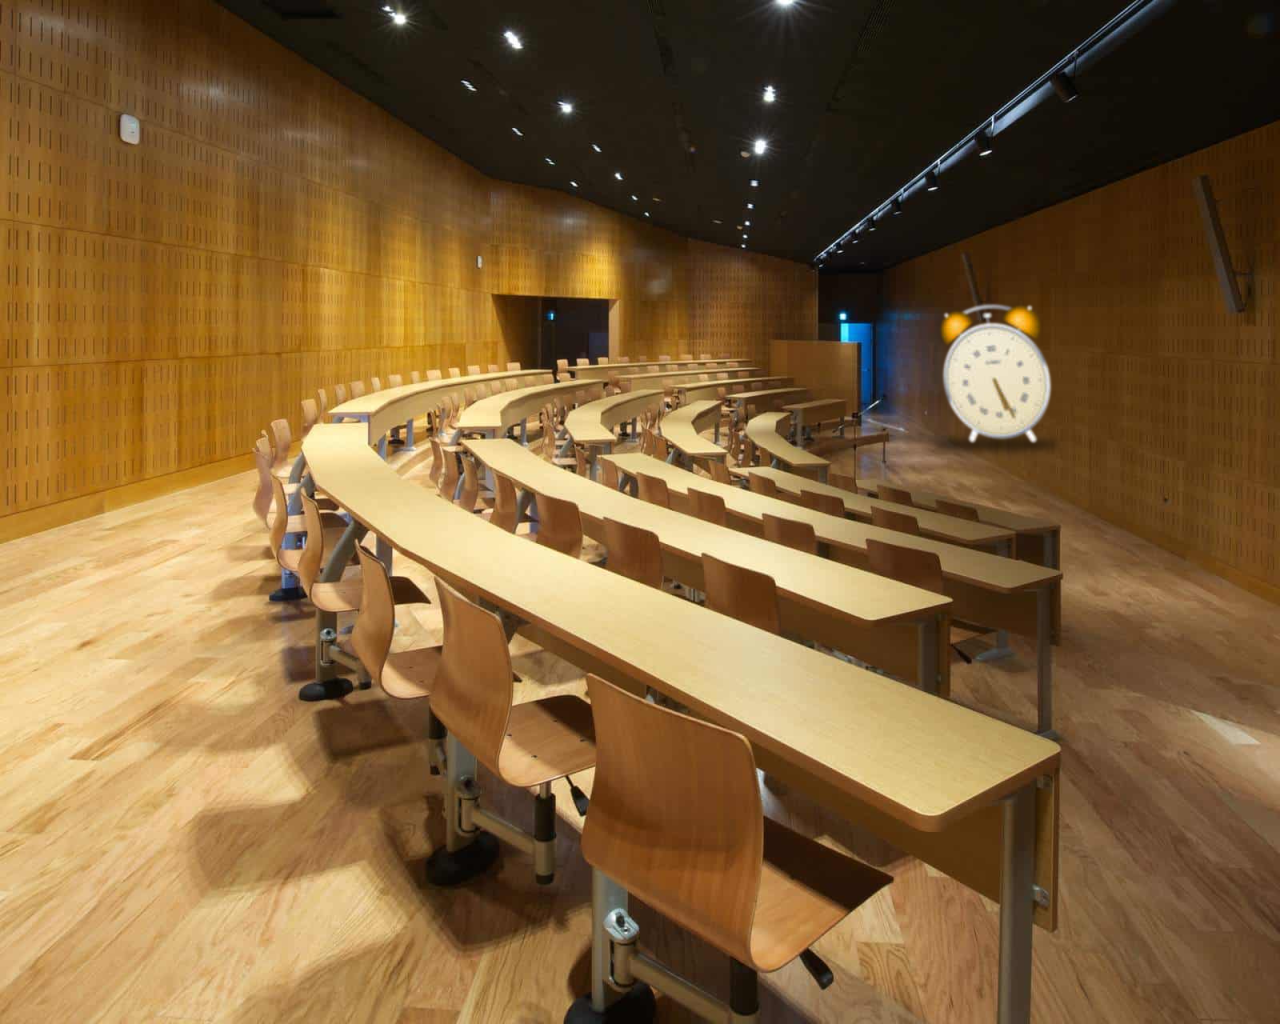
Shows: h=5 m=26
